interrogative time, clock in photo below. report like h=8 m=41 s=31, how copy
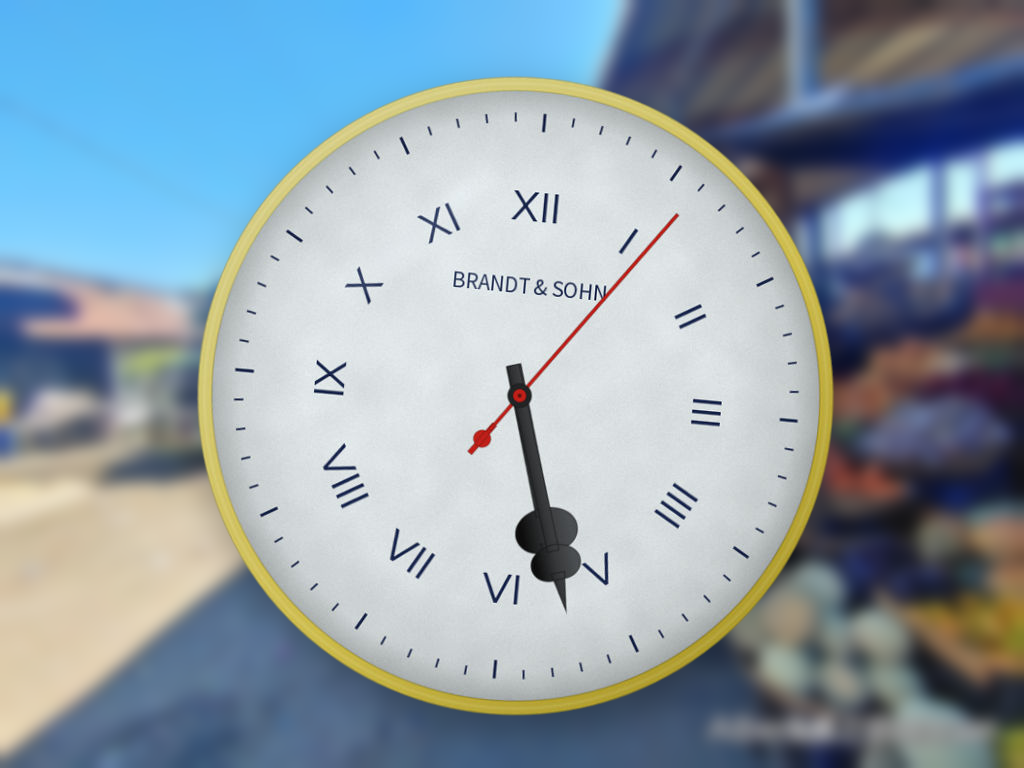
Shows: h=5 m=27 s=6
